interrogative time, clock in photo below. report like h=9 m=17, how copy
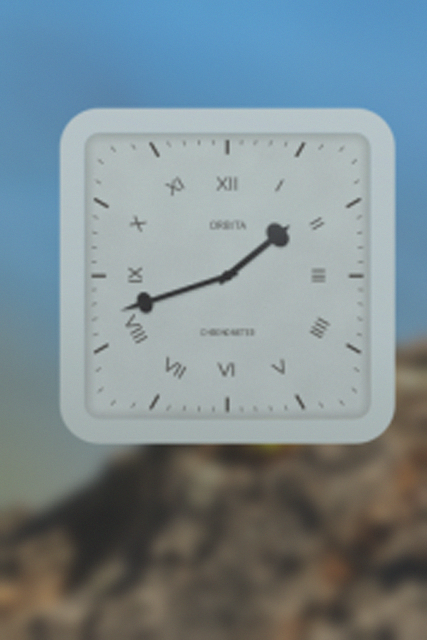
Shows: h=1 m=42
